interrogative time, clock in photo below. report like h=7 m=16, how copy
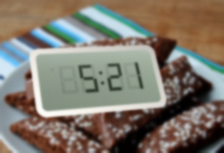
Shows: h=5 m=21
